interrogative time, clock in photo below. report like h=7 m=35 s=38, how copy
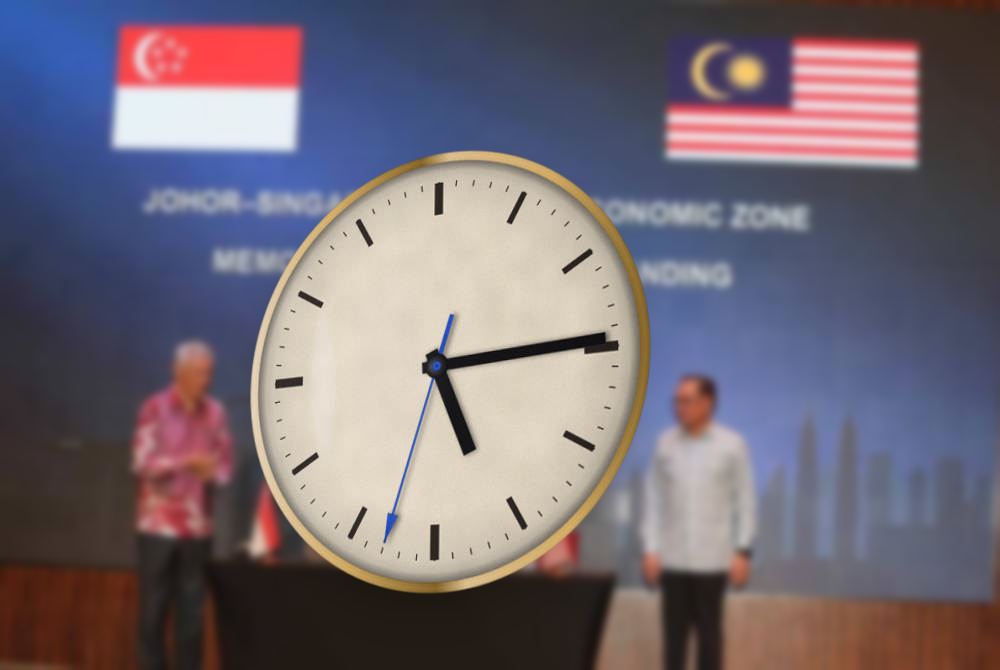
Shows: h=5 m=14 s=33
